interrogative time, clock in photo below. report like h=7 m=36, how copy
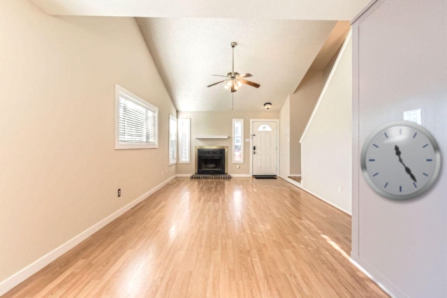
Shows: h=11 m=24
